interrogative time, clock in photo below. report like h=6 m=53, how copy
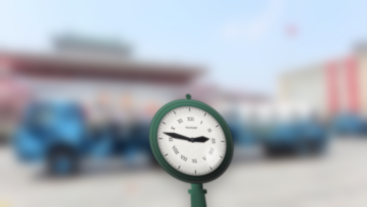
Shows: h=2 m=47
